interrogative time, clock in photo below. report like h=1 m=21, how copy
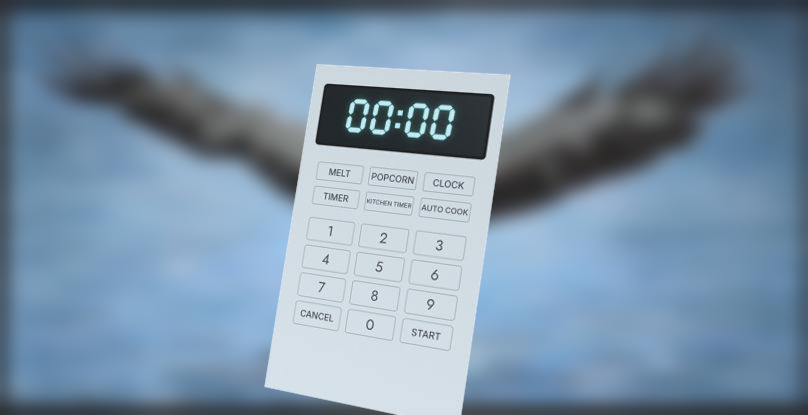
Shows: h=0 m=0
